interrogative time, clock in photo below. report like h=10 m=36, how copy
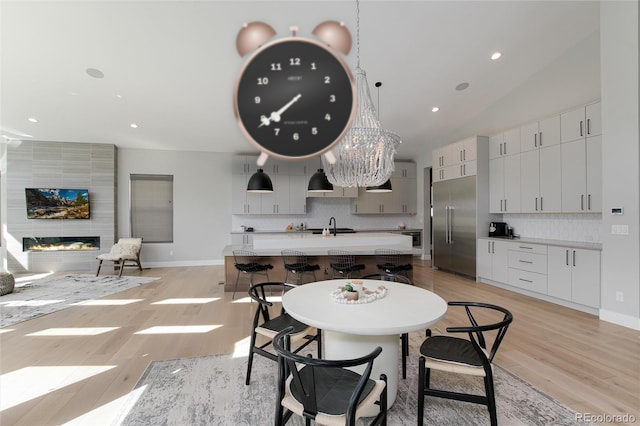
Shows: h=7 m=39
